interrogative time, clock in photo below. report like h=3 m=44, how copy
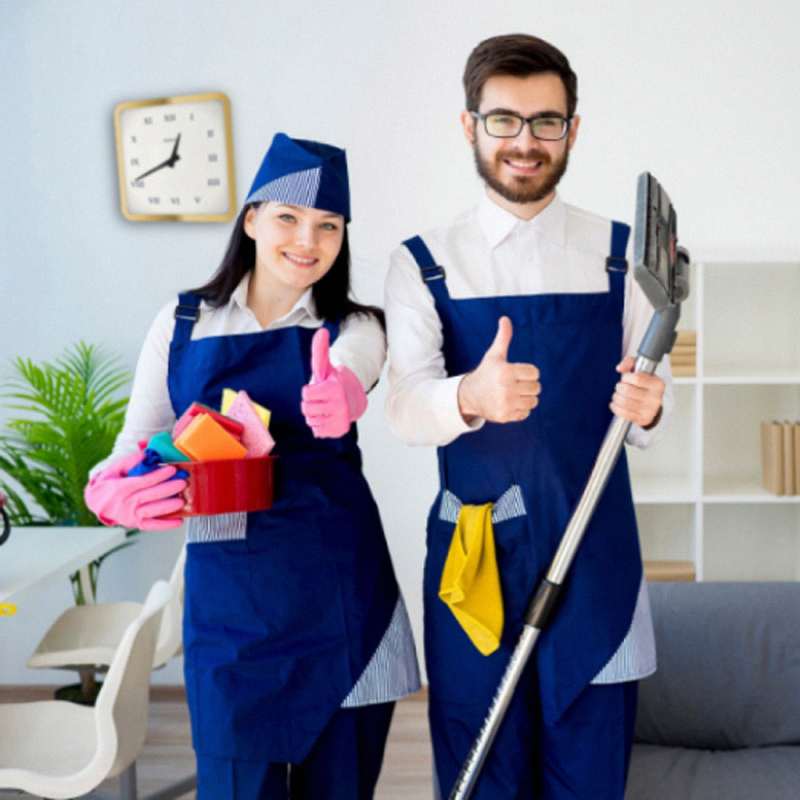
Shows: h=12 m=41
